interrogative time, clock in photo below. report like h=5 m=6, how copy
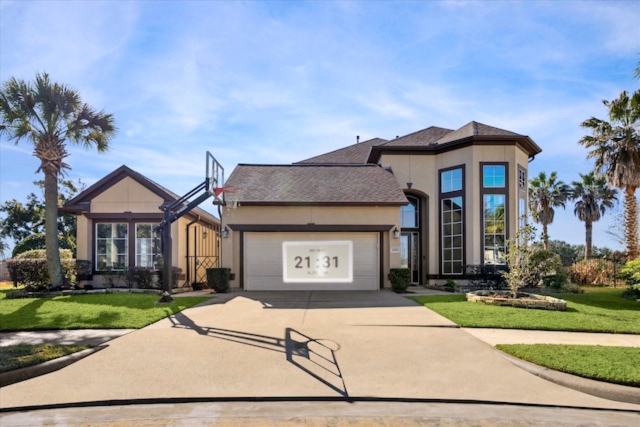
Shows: h=21 m=31
